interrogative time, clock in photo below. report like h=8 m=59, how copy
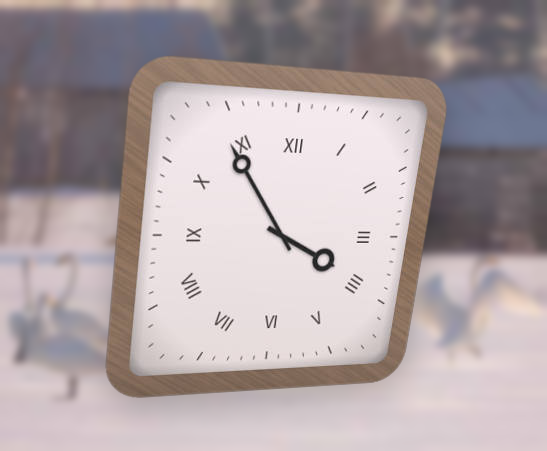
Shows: h=3 m=54
